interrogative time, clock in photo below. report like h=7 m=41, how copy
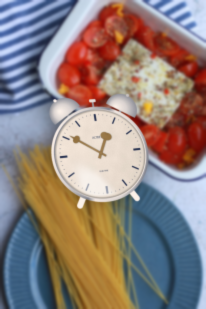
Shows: h=12 m=51
